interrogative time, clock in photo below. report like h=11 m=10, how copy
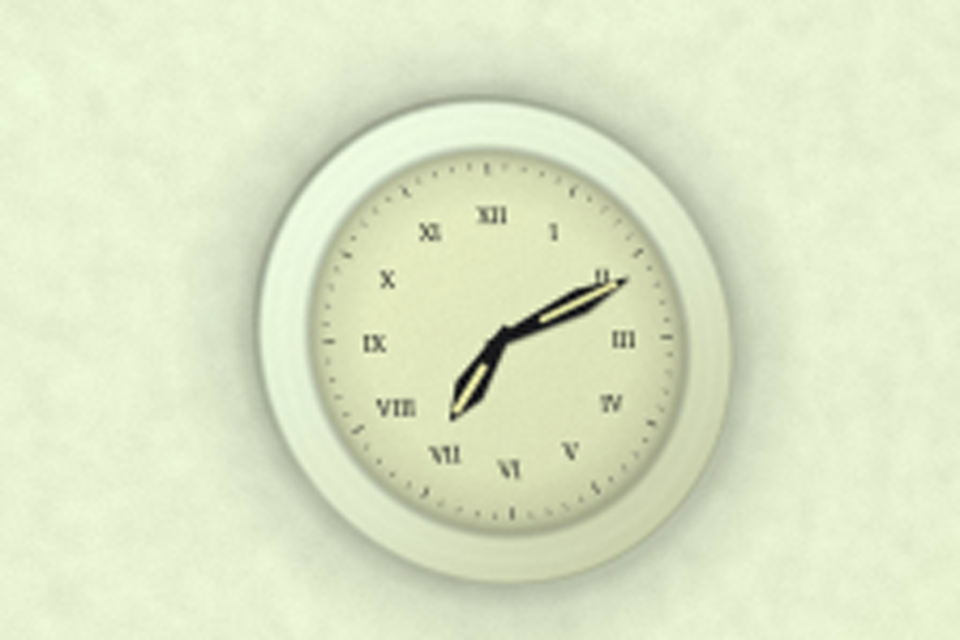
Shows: h=7 m=11
